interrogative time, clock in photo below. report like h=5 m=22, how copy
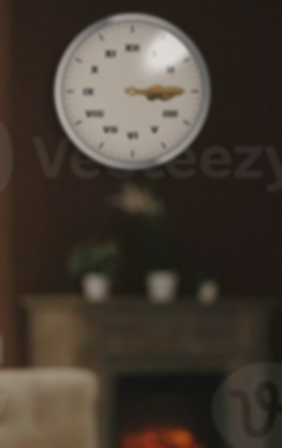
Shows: h=3 m=15
